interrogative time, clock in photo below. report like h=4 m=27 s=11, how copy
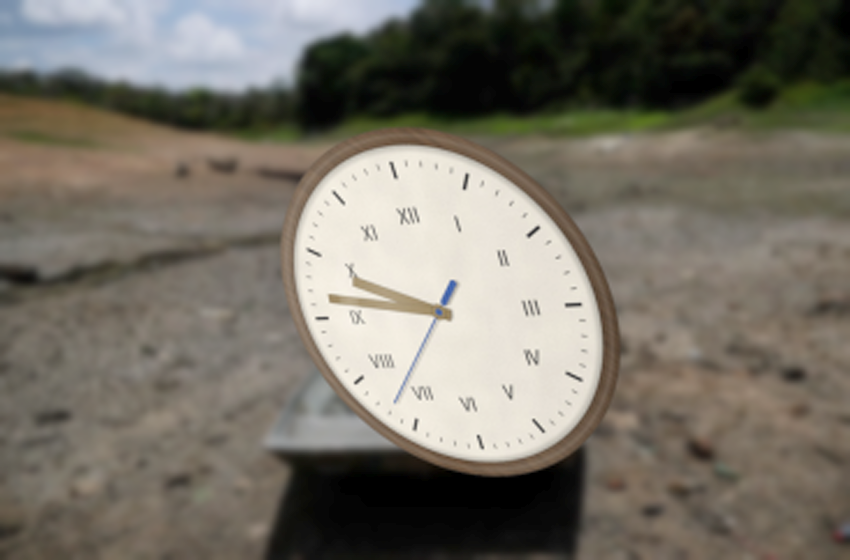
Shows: h=9 m=46 s=37
